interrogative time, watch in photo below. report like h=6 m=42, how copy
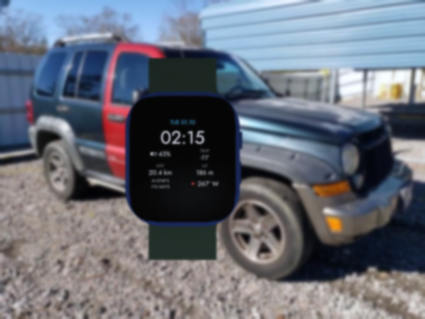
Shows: h=2 m=15
